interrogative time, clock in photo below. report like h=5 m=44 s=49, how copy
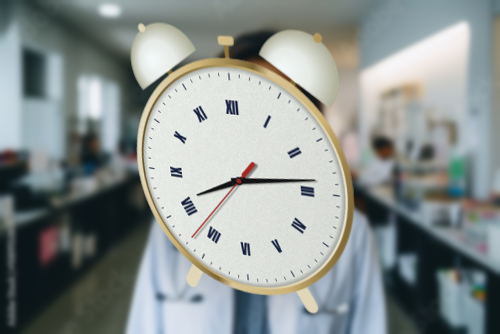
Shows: h=8 m=13 s=37
